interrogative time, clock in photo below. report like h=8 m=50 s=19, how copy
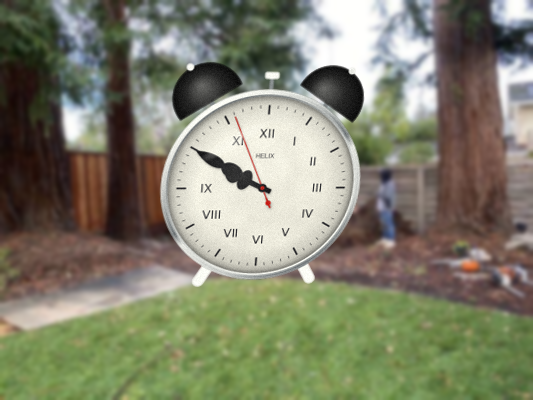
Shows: h=9 m=49 s=56
